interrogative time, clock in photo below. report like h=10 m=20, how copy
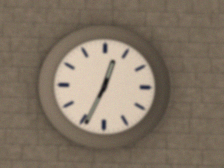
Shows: h=12 m=34
